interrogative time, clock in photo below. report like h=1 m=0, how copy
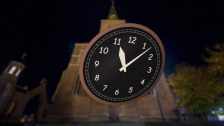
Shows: h=11 m=7
